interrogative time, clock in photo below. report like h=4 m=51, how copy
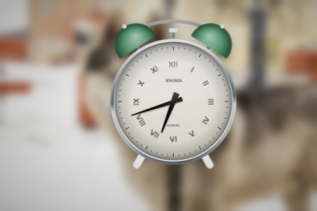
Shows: h=6 m=42
